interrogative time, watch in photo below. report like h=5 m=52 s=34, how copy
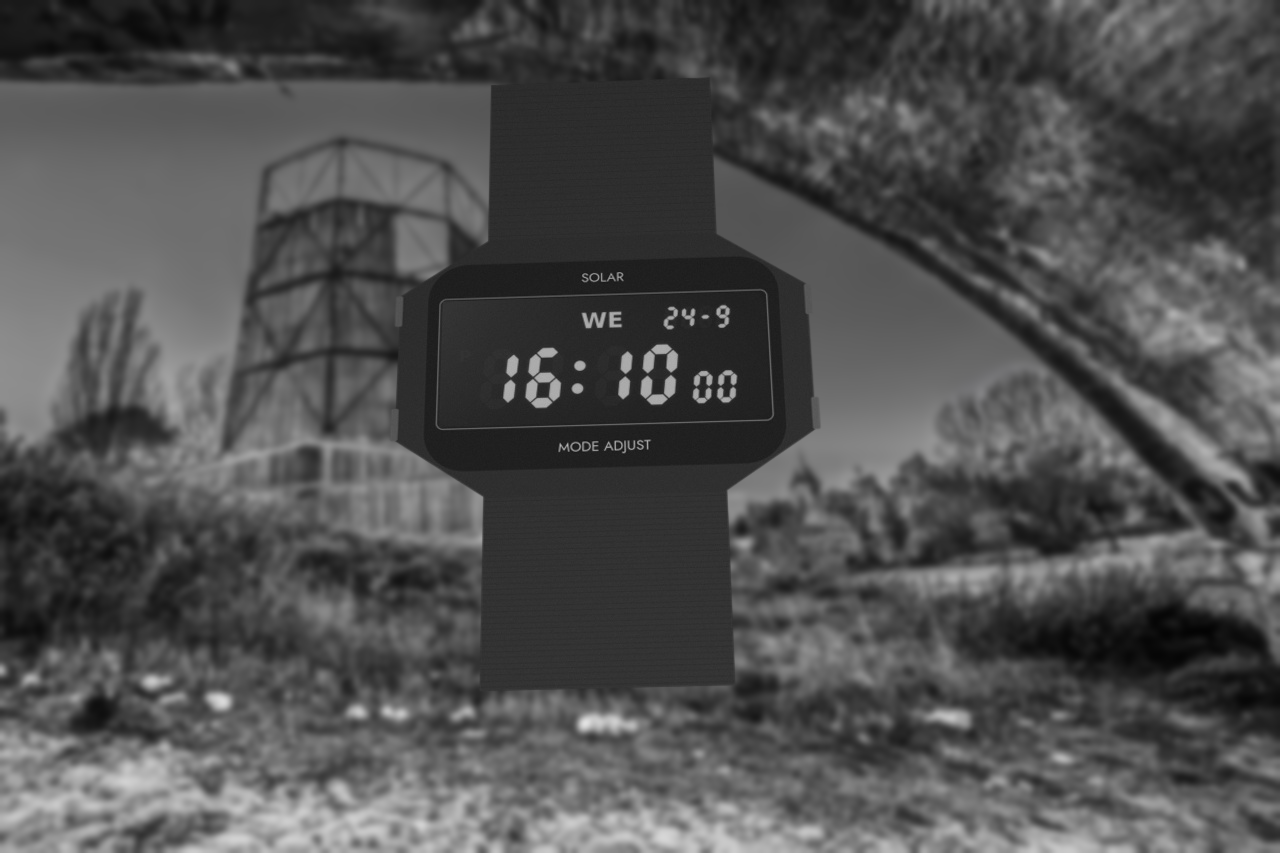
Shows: h=16 m=10 s=0
